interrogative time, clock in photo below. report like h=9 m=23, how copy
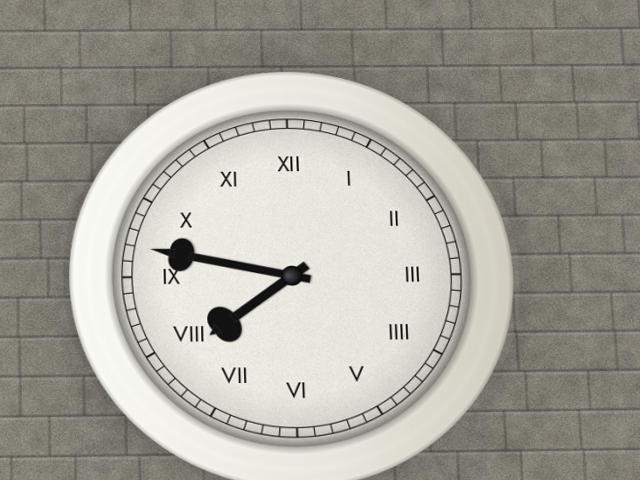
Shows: h=7 m=47
